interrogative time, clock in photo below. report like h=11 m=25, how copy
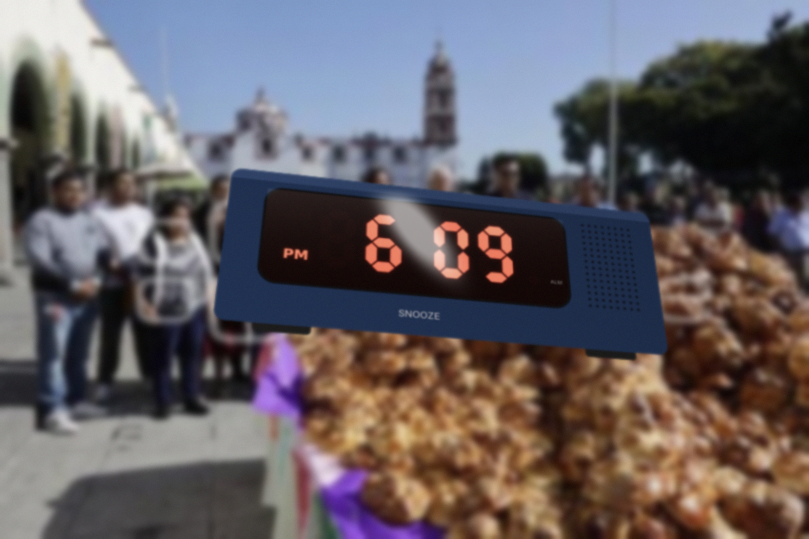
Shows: h=6 m=9
